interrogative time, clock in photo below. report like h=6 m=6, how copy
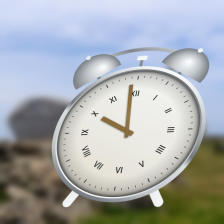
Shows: h=9 m=59
